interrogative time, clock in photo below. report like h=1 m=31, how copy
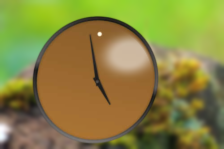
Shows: h=4 m=58
